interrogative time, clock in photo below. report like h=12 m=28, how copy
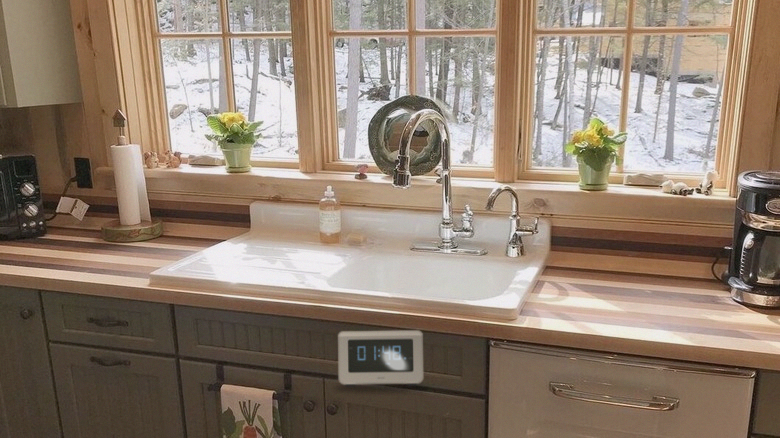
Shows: h=1 m=48
